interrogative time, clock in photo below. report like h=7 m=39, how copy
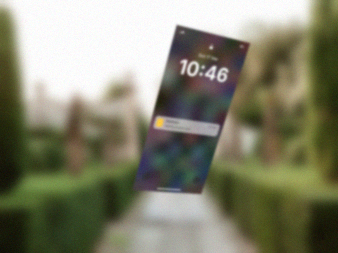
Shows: h=10 m=46
